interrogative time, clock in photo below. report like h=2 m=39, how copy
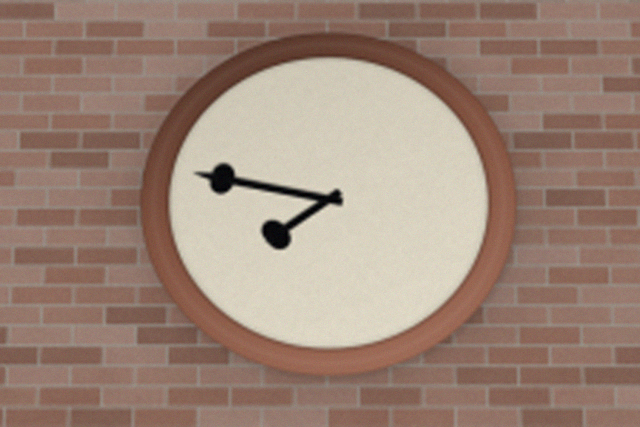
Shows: h=7 m=47
